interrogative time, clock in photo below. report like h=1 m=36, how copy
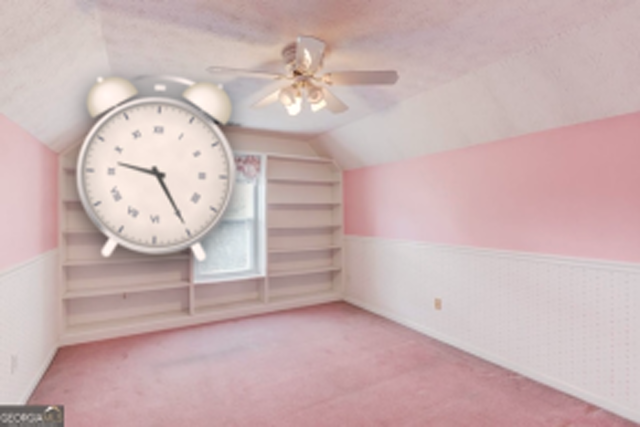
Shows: h=9 m=25
